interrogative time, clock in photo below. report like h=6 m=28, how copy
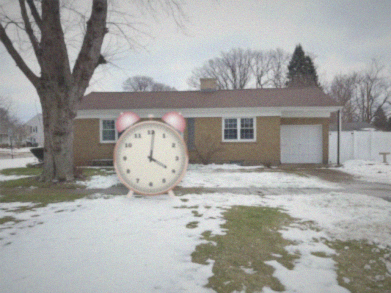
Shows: h=4 m=1
